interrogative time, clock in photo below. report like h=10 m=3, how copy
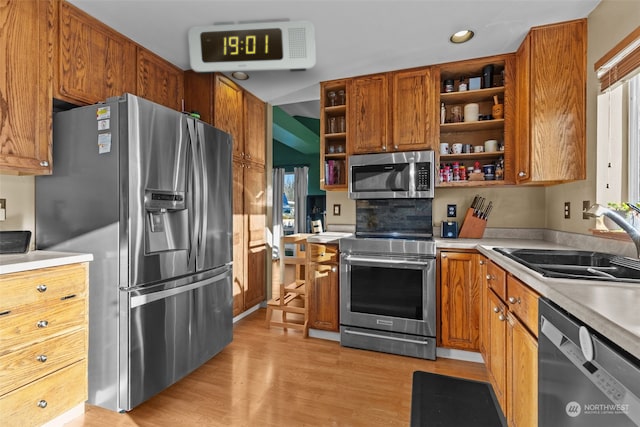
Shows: h=19 m=1
